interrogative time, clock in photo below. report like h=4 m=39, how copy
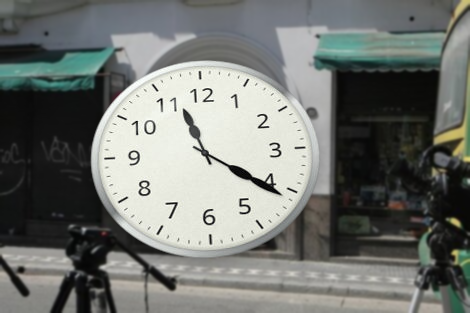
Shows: h=11 m=21
